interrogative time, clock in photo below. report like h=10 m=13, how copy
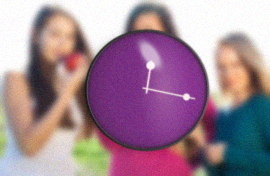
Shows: h=12 m=17
